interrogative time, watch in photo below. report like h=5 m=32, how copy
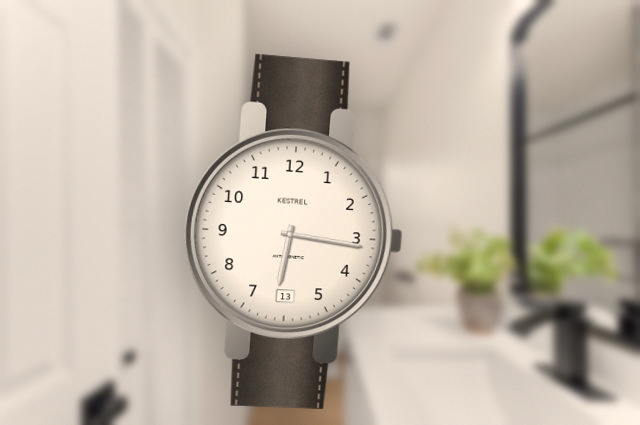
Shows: h=6 m=16
